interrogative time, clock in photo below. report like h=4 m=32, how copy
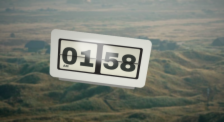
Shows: h=1 m=58
